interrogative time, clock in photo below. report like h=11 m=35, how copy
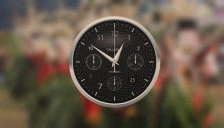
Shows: h=12 m=51
